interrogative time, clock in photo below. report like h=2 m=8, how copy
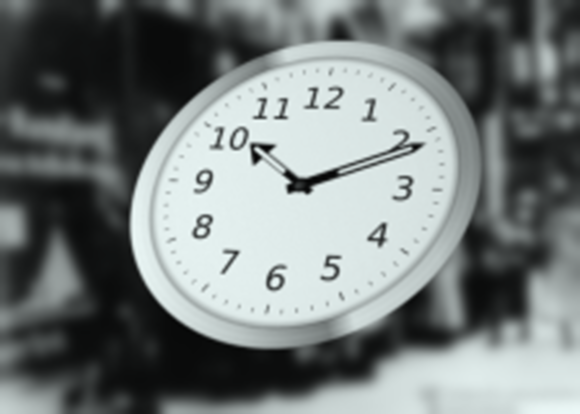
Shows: h=10 m=11
